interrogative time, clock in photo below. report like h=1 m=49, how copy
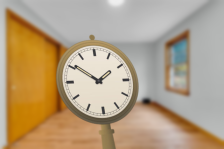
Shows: h=1 m=51
